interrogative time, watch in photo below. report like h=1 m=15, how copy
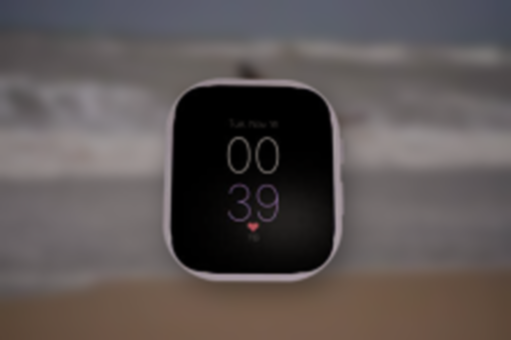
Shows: h=0 m=39
